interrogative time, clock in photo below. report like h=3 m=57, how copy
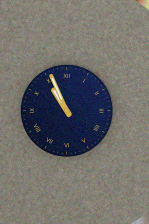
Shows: h=10 m=56
